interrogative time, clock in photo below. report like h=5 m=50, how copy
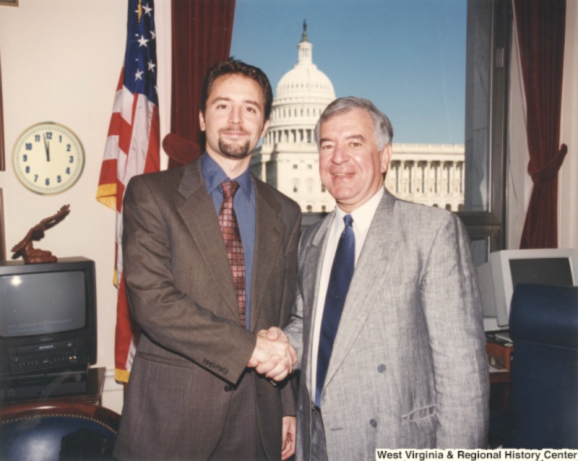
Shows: h=11 m=58
